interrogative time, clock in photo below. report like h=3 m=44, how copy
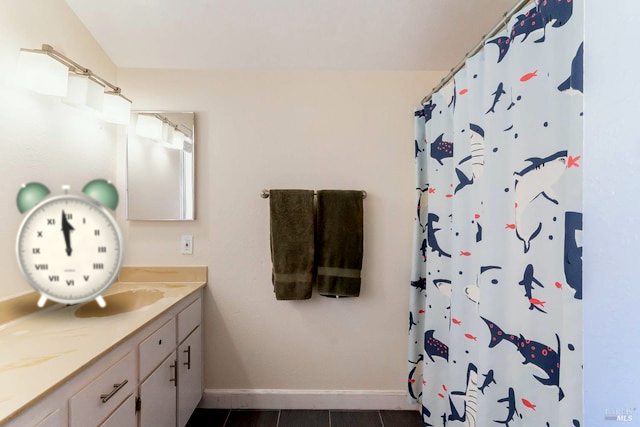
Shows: h=11 m=59
